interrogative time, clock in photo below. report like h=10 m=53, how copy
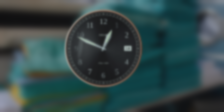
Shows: h=12 m=49
